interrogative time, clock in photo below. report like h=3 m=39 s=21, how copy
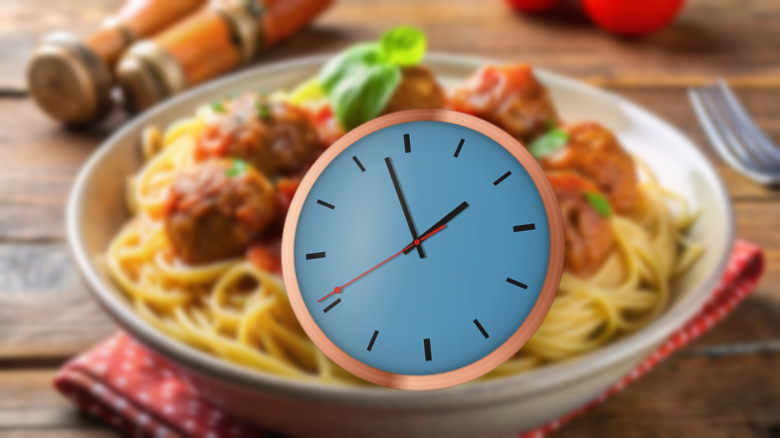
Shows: h=1 m=57 s=41
